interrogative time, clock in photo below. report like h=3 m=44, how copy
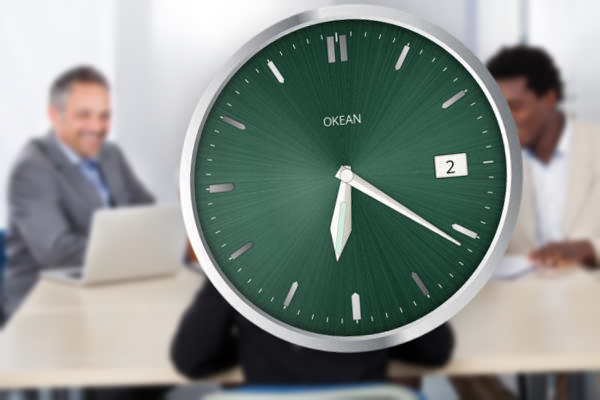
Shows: h=6 m=21
